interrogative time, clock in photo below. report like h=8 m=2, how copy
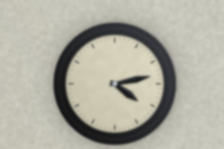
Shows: h=4 m=13
